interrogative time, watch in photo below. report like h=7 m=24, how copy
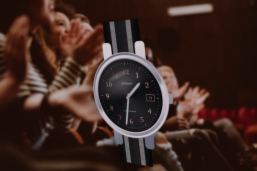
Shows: h=1 m=32
